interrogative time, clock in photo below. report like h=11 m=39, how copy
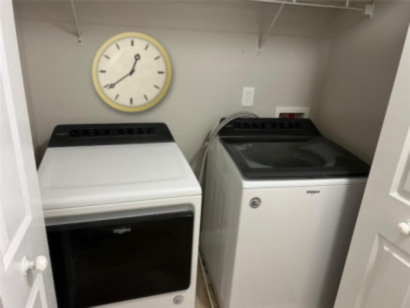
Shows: h=12 m=39
